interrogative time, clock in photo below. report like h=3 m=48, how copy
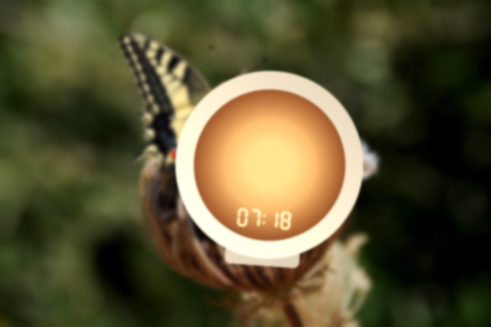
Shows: h=7 m=18
